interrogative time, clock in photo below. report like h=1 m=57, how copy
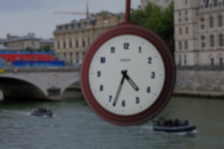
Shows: h=4 m=33
